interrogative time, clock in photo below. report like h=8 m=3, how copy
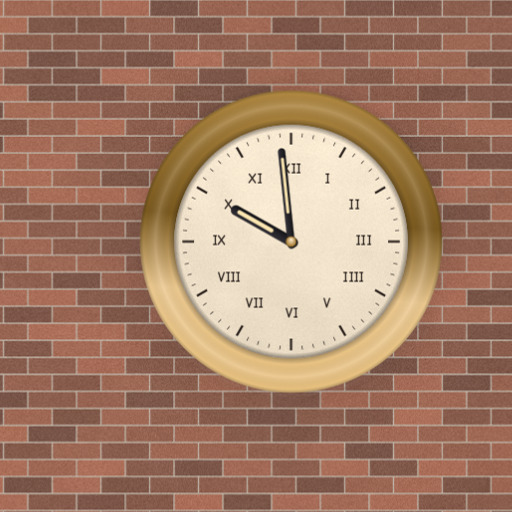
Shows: h=9 m=59
